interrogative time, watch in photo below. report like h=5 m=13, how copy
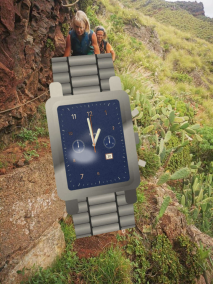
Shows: h=12 m=59
